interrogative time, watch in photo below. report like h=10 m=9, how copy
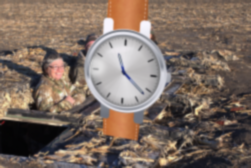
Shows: h=11 m=22
